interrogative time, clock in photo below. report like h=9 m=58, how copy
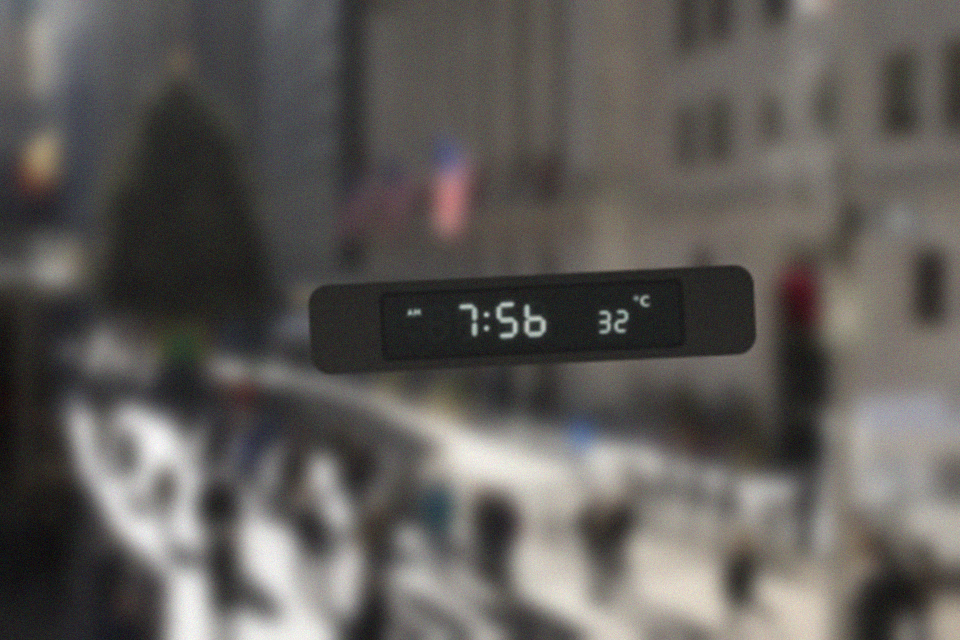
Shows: h=7 m=56
